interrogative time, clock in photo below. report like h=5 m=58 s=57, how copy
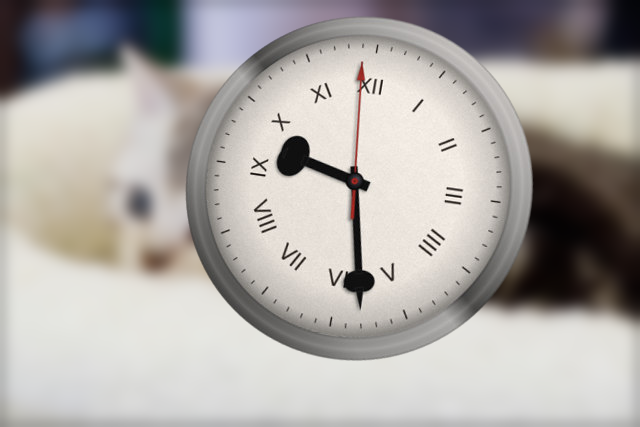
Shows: h=9 m=27 s=59
